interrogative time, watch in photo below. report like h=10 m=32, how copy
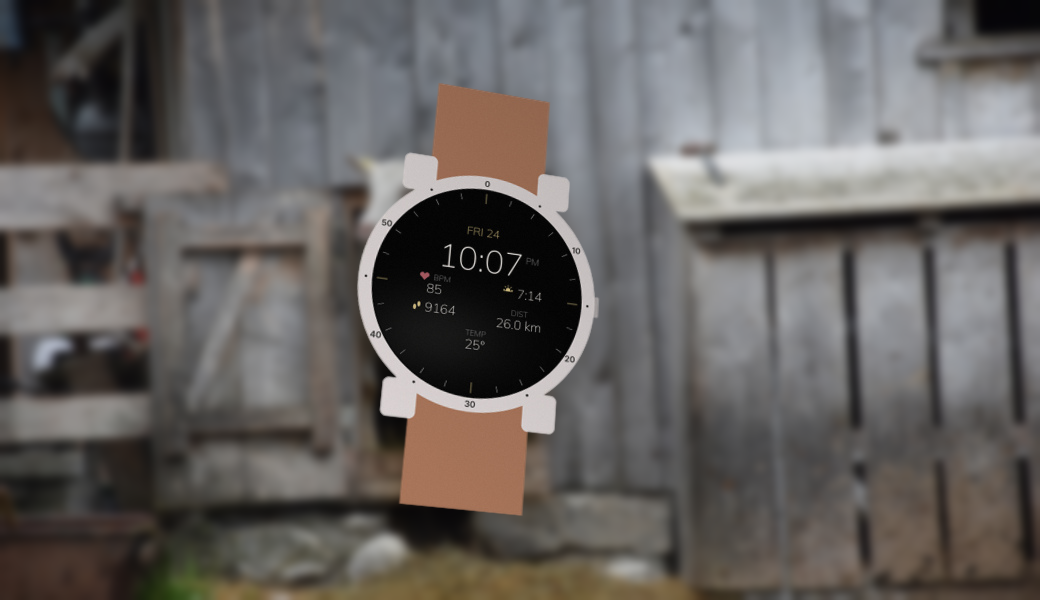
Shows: h=10 m=7
